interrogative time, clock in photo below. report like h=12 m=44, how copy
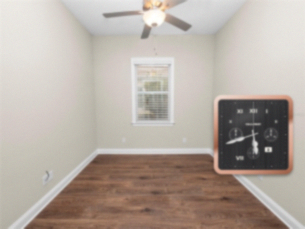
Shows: h=5 m=42
